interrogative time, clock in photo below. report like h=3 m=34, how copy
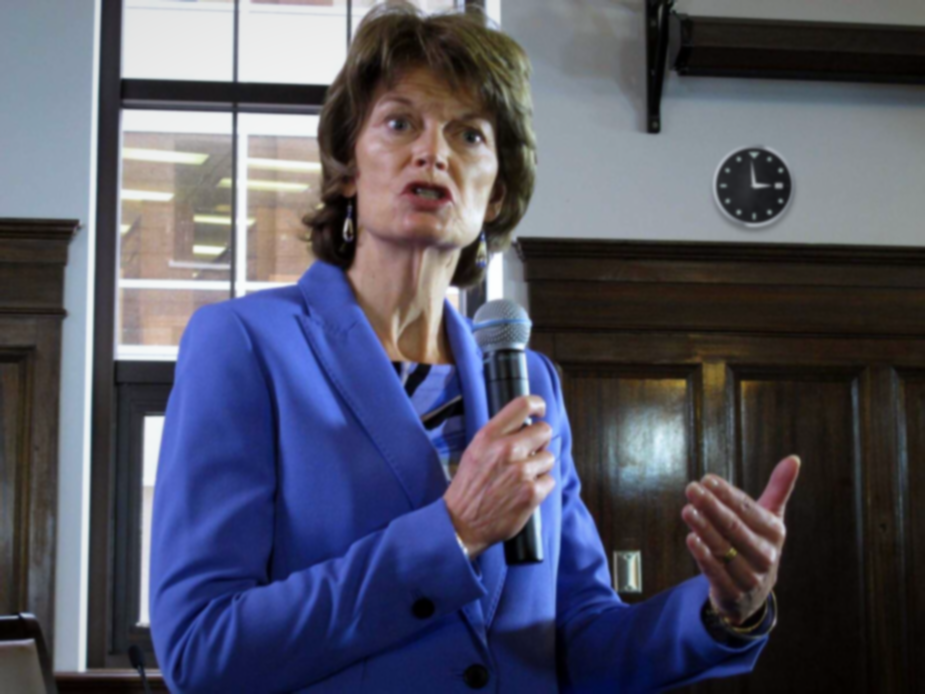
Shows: h=2 m=59
